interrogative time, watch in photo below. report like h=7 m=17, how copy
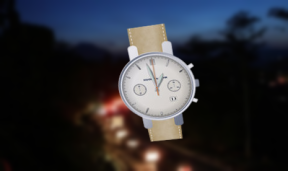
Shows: h=12 m=58
